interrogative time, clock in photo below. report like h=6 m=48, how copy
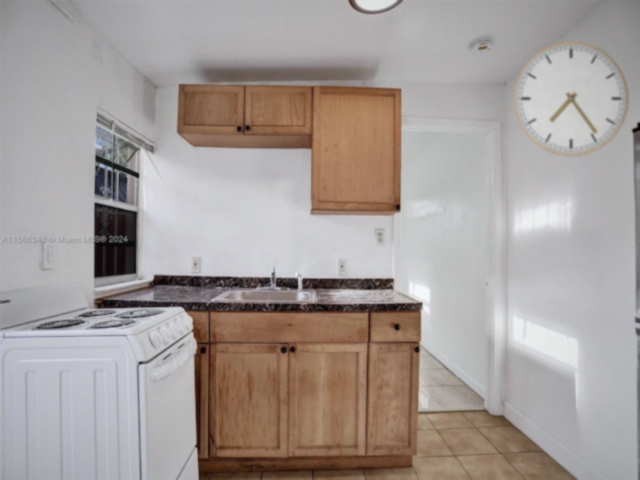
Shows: h=7 m=24
